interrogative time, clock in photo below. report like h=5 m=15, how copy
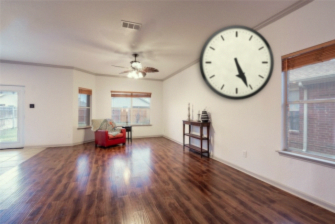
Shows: h=5 m=26
